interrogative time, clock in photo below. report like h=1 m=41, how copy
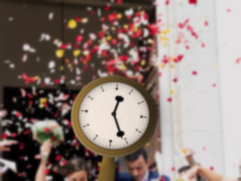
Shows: h=12 m=26
